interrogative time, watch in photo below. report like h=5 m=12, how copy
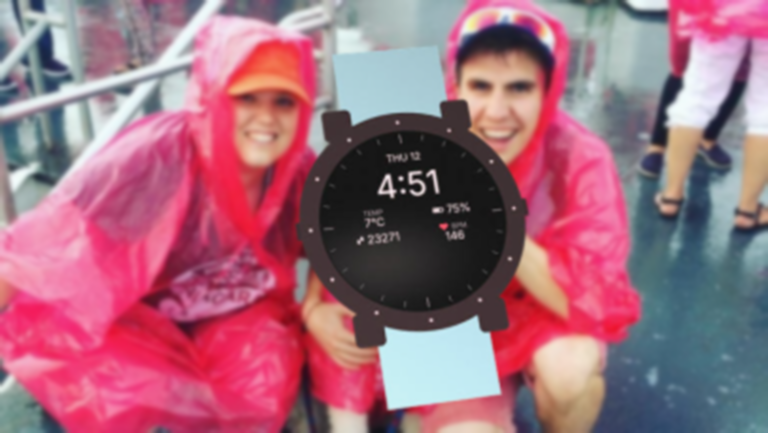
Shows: h=4 m=51
